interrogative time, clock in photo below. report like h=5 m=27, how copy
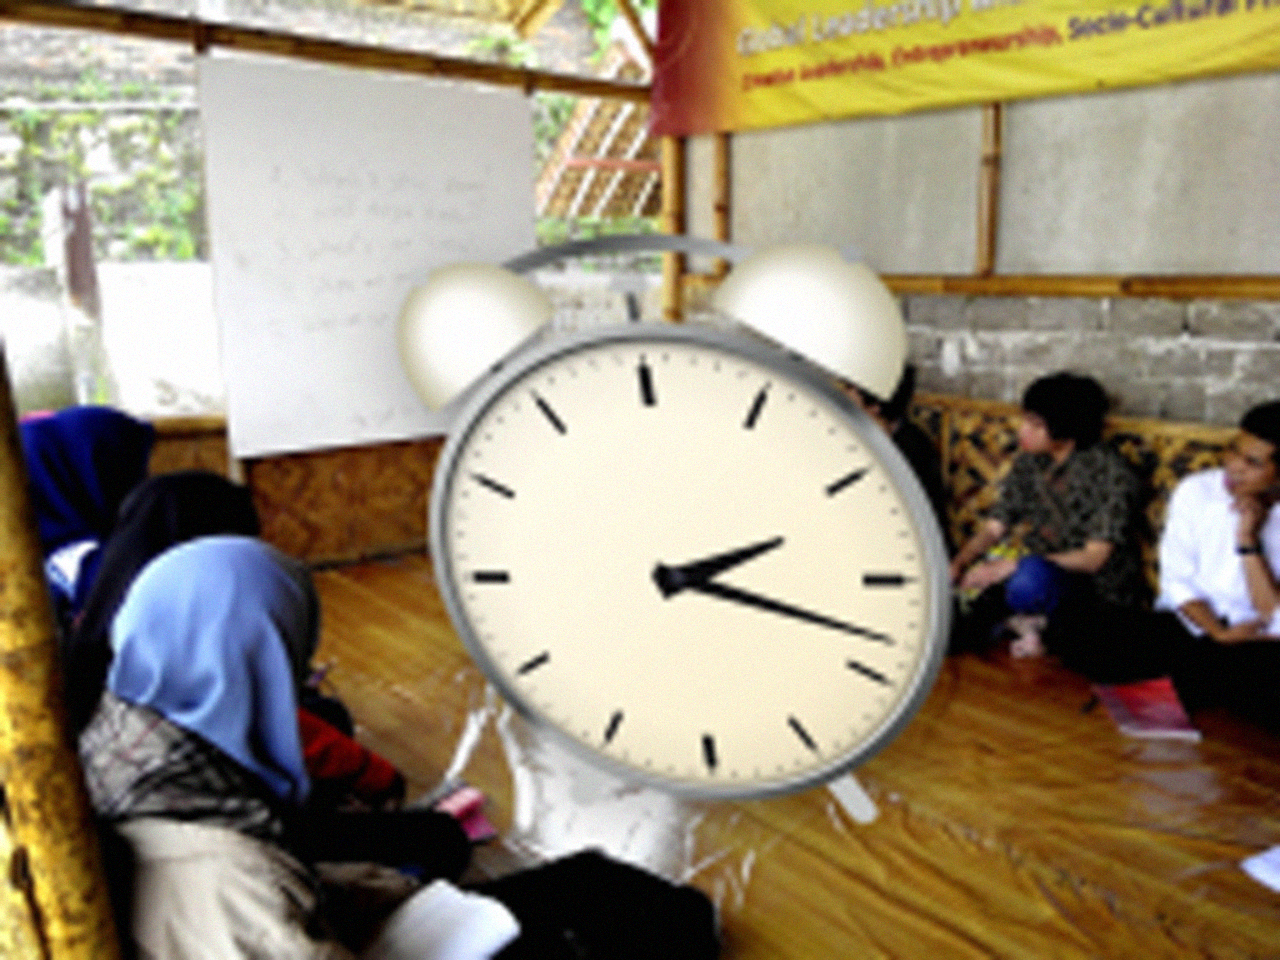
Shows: h=2 m=18
